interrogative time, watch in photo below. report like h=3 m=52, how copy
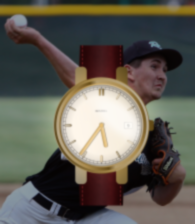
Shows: h=5 m=36
